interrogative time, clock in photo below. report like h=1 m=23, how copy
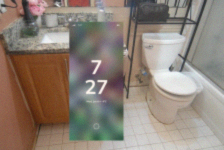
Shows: h=7 m=27
